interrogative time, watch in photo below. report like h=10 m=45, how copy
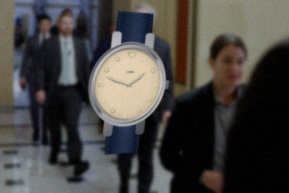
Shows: h=1 m=48
